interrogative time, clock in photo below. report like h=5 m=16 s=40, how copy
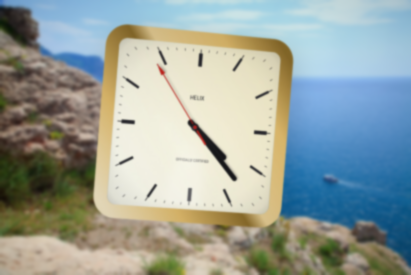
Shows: h=4 m=22 s=54
